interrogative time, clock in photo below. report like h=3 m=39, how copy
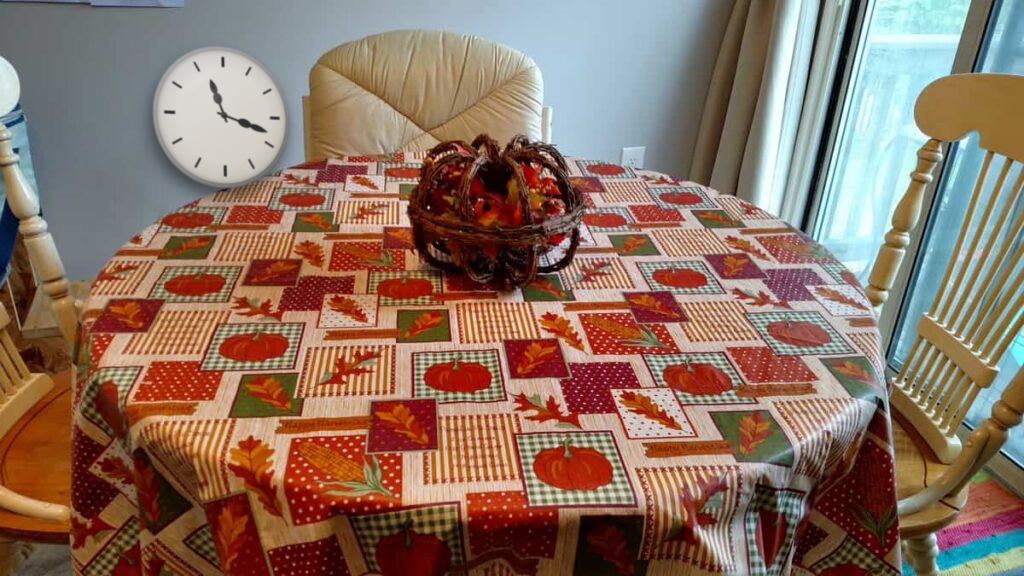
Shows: h=11 m=18
